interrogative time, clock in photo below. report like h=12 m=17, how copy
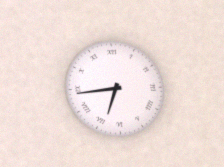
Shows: h=6 m=44
